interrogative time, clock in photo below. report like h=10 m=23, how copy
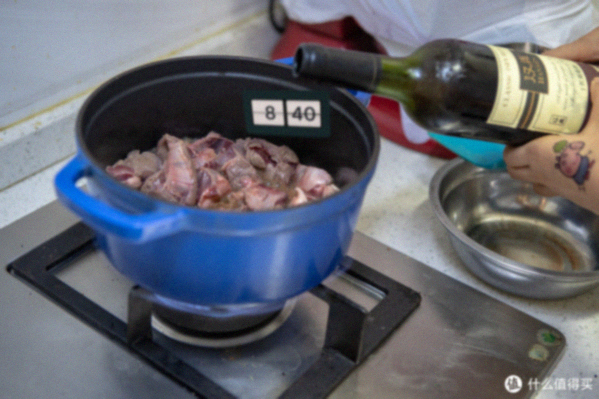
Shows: h=8 m=40
